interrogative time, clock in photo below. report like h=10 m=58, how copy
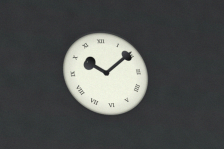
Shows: h=10 m=9
